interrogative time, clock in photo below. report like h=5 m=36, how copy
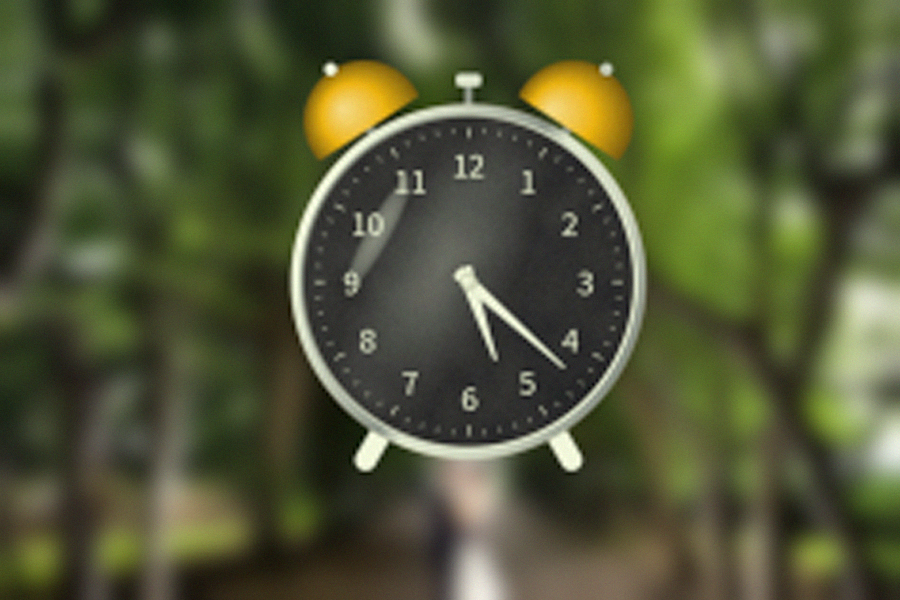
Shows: h=5 m=22
